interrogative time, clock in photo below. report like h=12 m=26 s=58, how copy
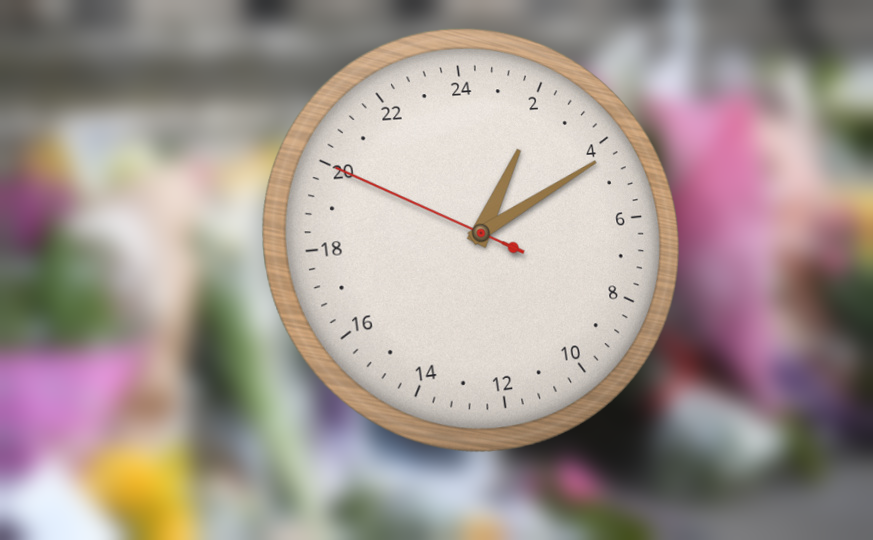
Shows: h=2 m=10 s=50
